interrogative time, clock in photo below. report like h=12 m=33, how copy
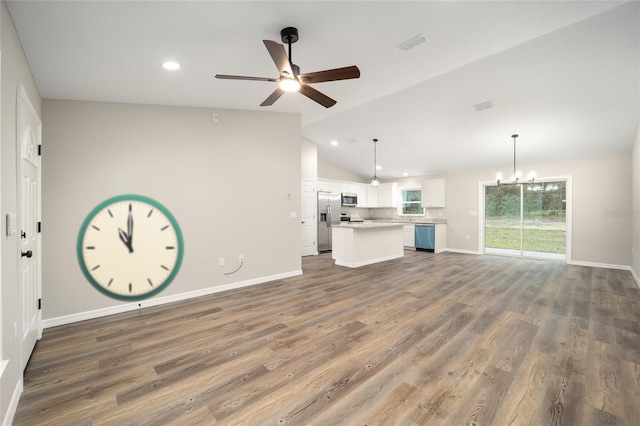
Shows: h=11 m=0
